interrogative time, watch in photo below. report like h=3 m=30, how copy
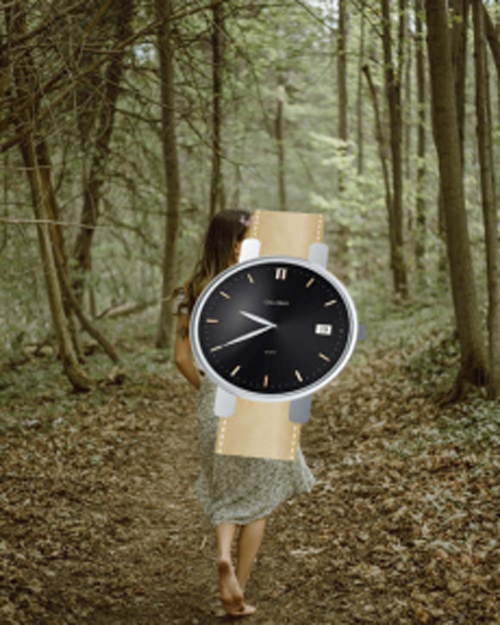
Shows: h=9 m=40
